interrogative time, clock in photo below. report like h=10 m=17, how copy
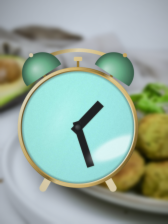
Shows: h=1 m=27
